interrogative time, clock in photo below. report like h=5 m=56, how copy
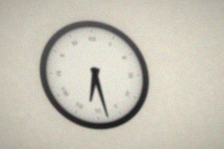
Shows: h=6 m=28
